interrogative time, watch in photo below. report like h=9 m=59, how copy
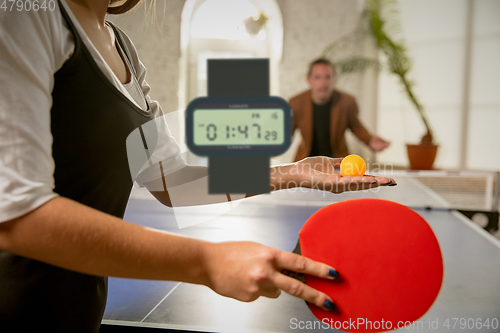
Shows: h=1 m=47
